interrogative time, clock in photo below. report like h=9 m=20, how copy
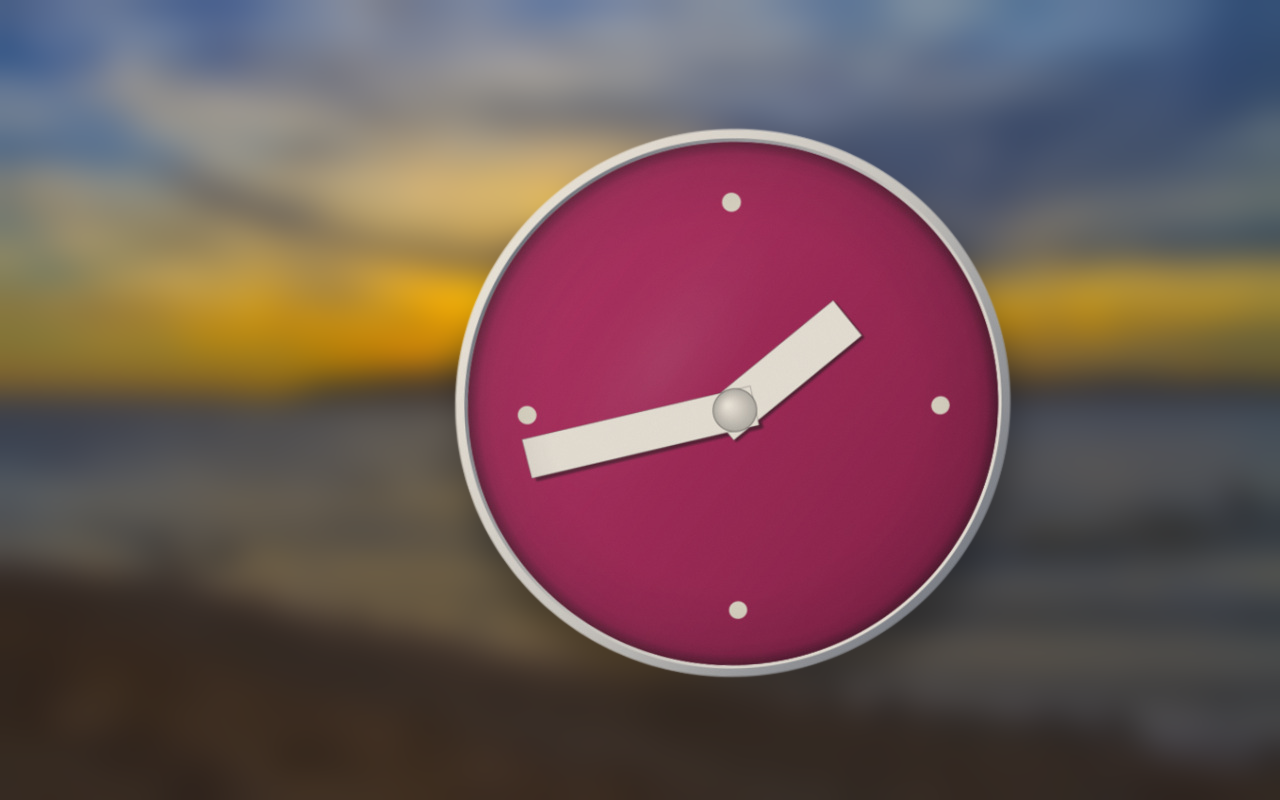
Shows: h=1 m=43
